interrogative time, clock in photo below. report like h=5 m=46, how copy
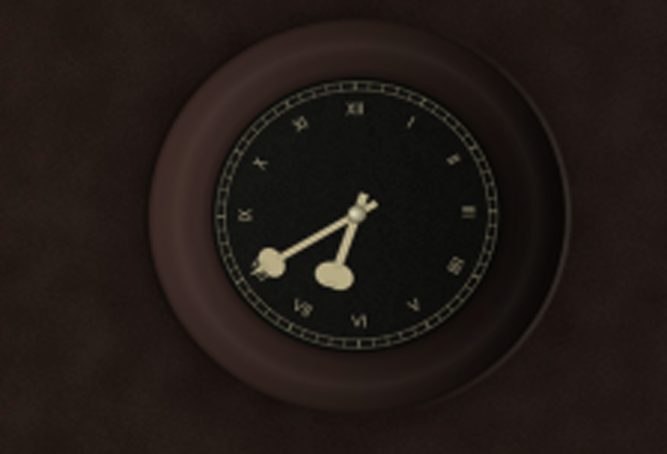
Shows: h=6 m=40
